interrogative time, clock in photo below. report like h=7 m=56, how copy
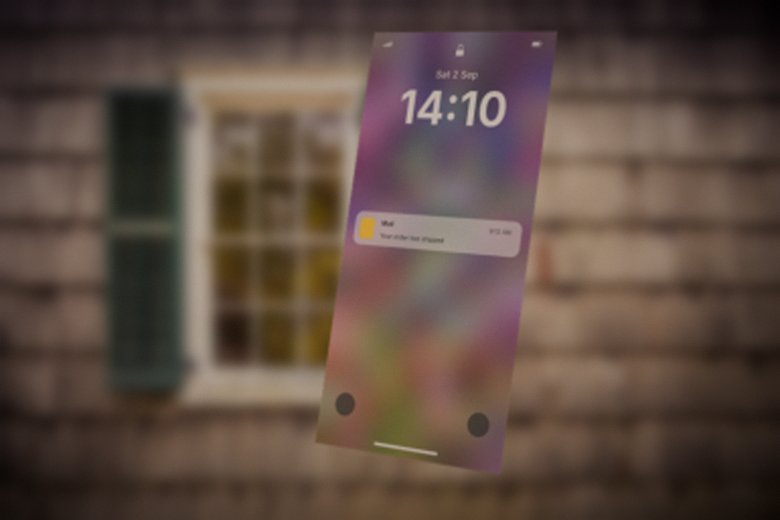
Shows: h=14 m=10
